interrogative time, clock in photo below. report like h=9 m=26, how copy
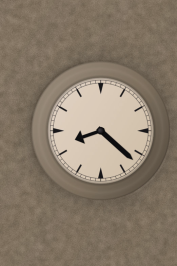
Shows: h=8 m=22
